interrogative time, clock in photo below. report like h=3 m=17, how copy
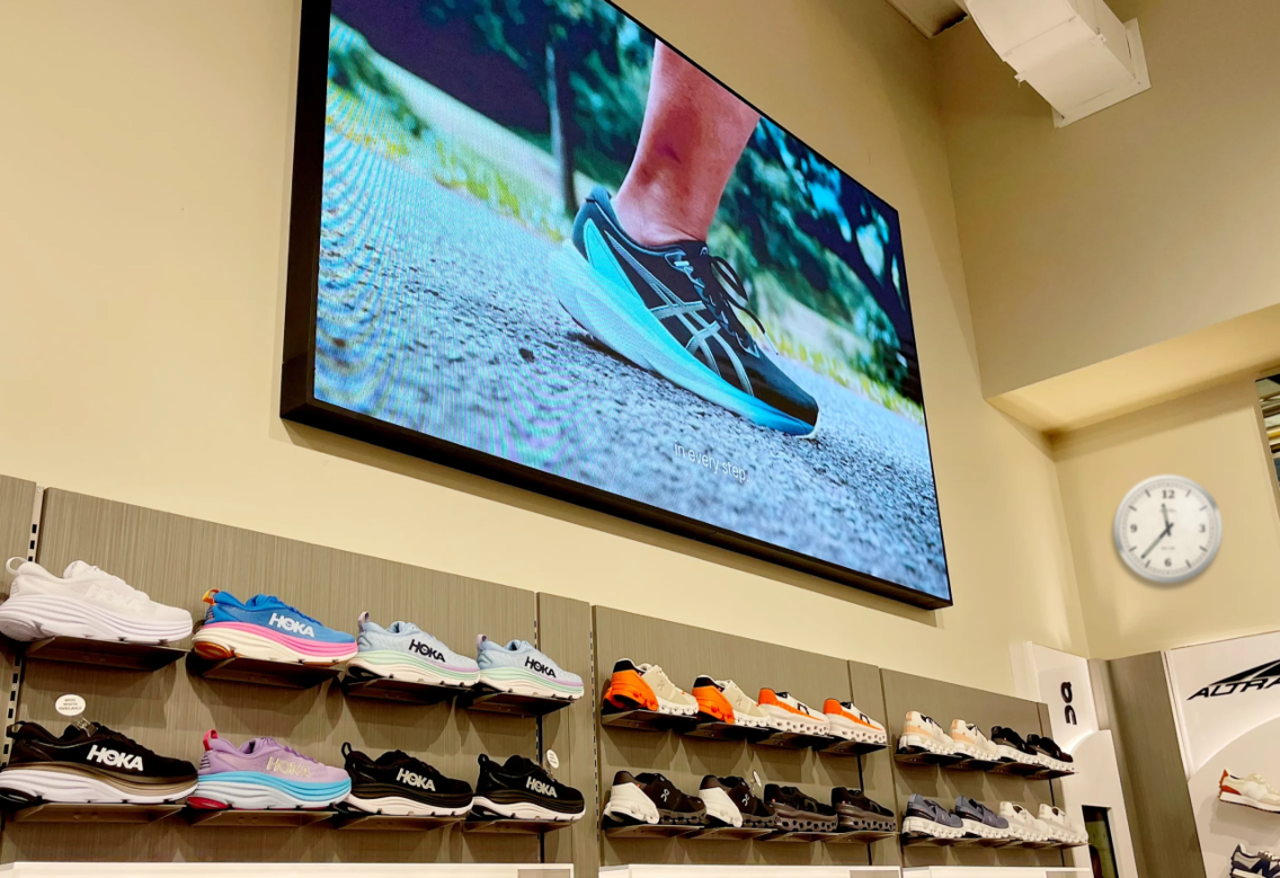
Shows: h=11 m=37
